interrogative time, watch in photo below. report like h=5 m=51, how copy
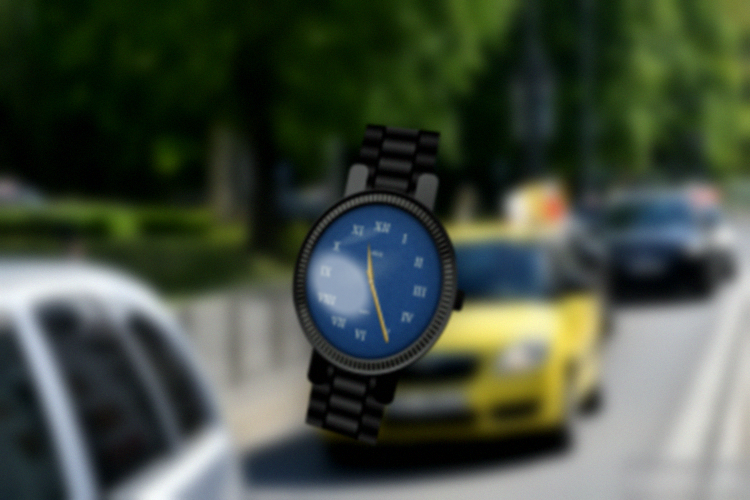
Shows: h=11 m=25
